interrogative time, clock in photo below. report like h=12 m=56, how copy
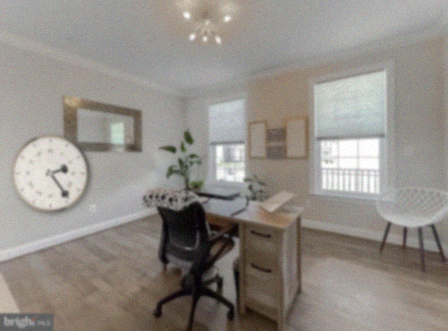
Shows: h=2 m=24
